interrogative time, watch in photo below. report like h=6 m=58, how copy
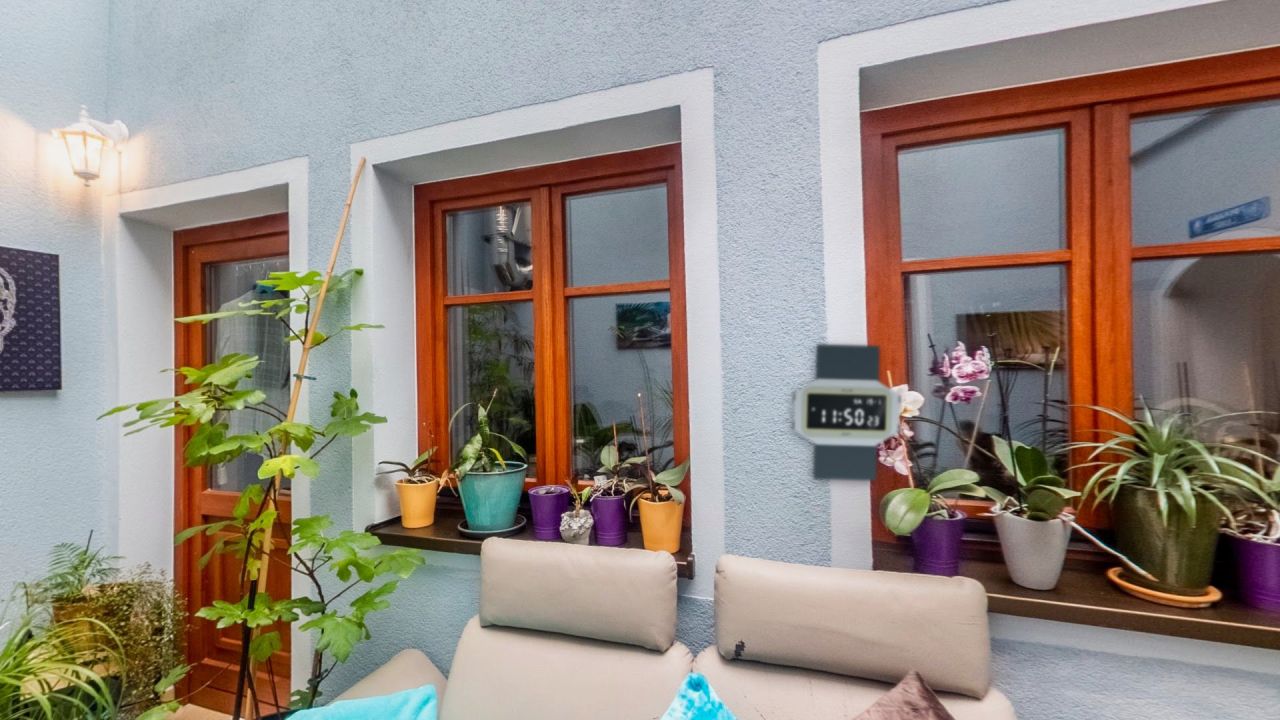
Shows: h=11 m=50
